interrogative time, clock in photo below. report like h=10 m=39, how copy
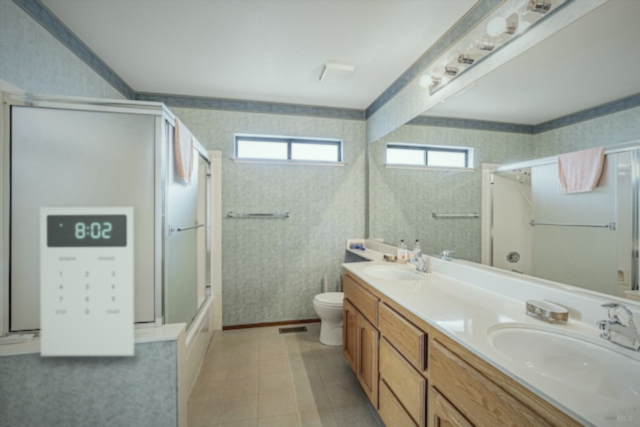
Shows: h=8 m=2
